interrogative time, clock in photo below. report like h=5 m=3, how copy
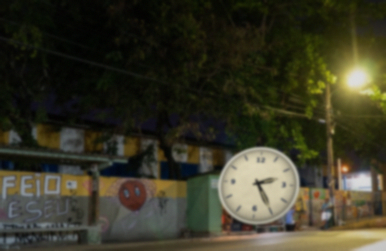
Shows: h=2 m=25
